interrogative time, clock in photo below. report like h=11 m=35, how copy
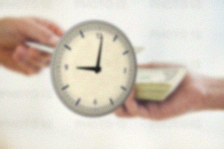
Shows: h=9 m=1
